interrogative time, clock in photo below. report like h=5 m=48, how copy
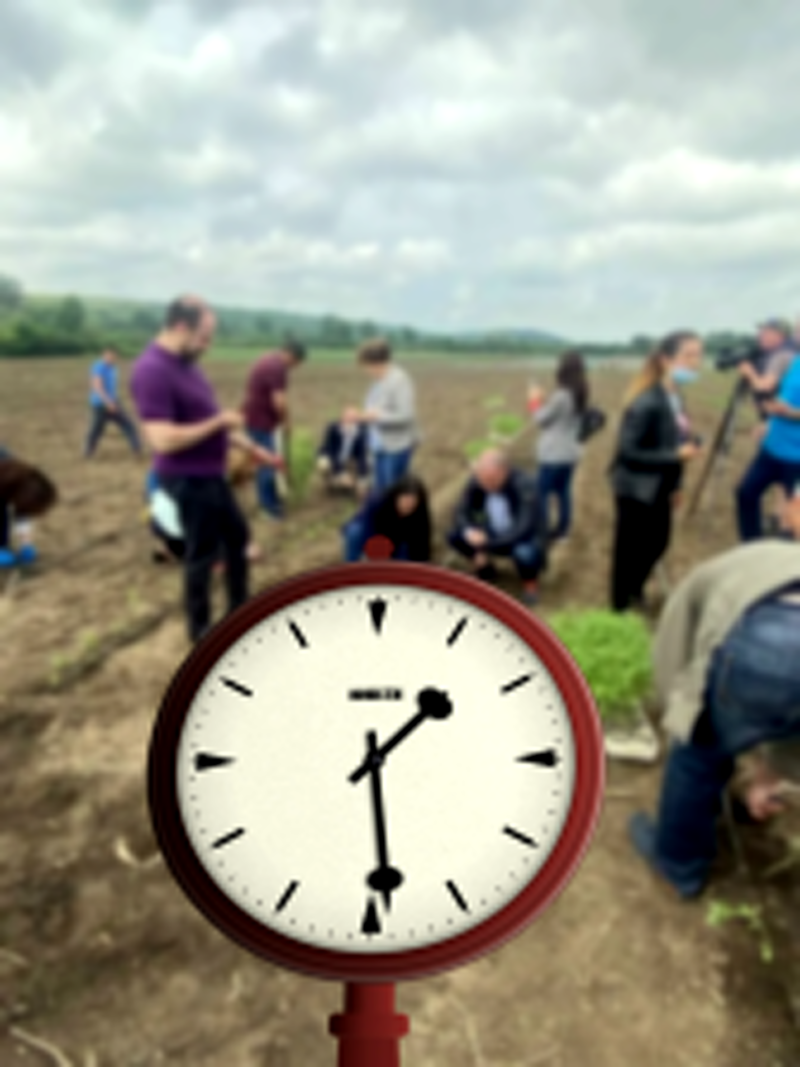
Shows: h=1 m=29
